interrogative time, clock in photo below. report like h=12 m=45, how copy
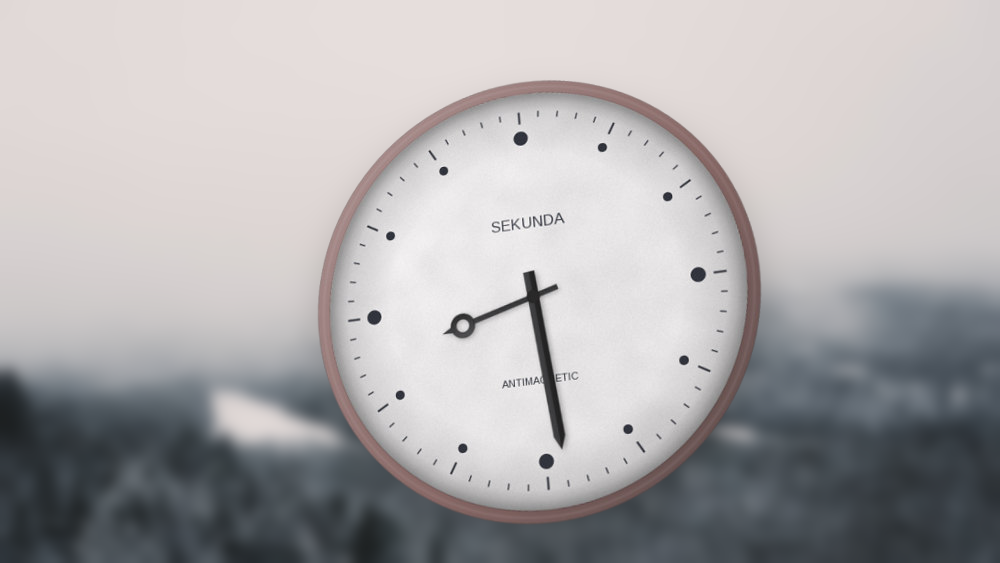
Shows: h=8 m=29
